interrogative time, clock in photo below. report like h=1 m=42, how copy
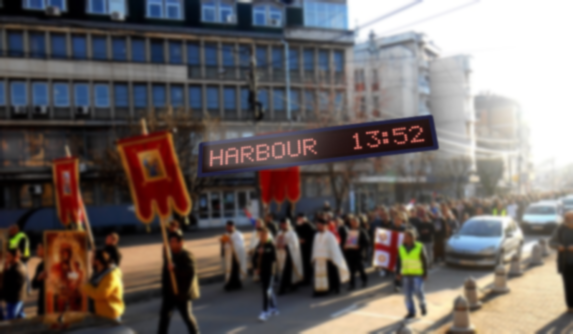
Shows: h=13 m=52
